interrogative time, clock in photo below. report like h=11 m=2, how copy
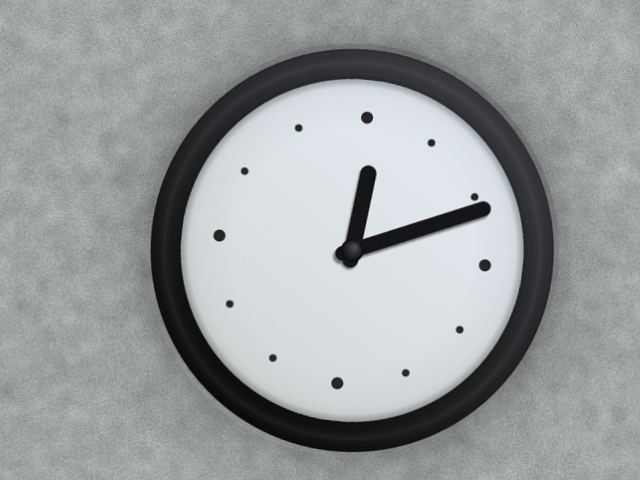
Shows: h=12 m=11
